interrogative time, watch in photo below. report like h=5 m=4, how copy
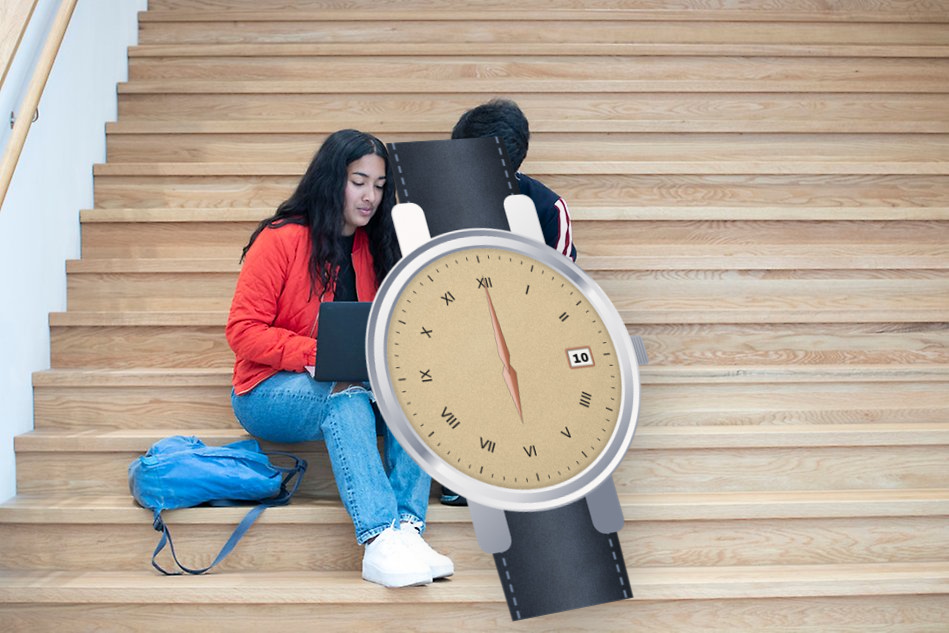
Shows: h=6 m=0
